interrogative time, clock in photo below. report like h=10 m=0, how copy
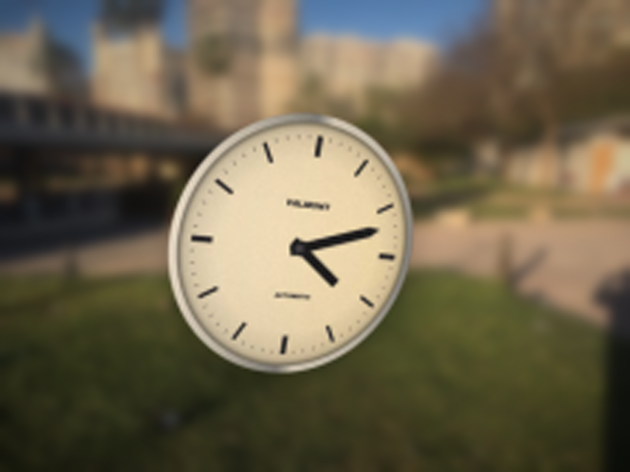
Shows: h=4 m=12
